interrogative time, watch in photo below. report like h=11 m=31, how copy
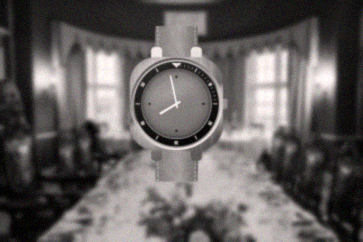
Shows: h=7 m=58
